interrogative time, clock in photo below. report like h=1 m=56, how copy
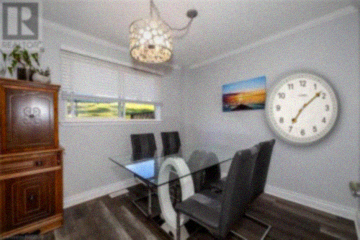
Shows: h=7 m=8
